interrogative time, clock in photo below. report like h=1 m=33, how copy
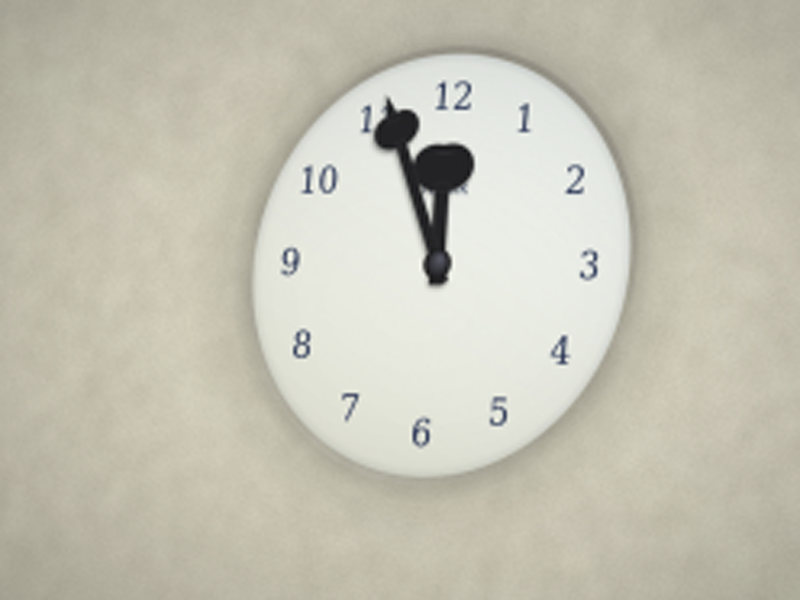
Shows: h=11 m=56
